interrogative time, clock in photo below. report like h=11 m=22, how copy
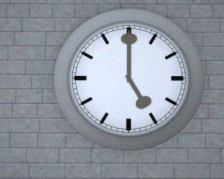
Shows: h=5 m=0
